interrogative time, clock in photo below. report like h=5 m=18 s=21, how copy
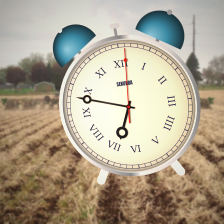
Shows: h=6 m=48 s=1
